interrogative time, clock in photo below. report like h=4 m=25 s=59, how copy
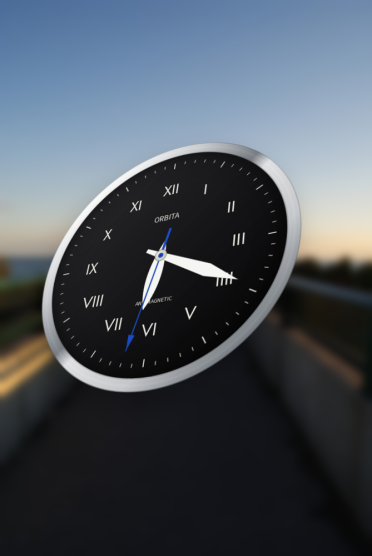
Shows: h=6 m=19 s=32
